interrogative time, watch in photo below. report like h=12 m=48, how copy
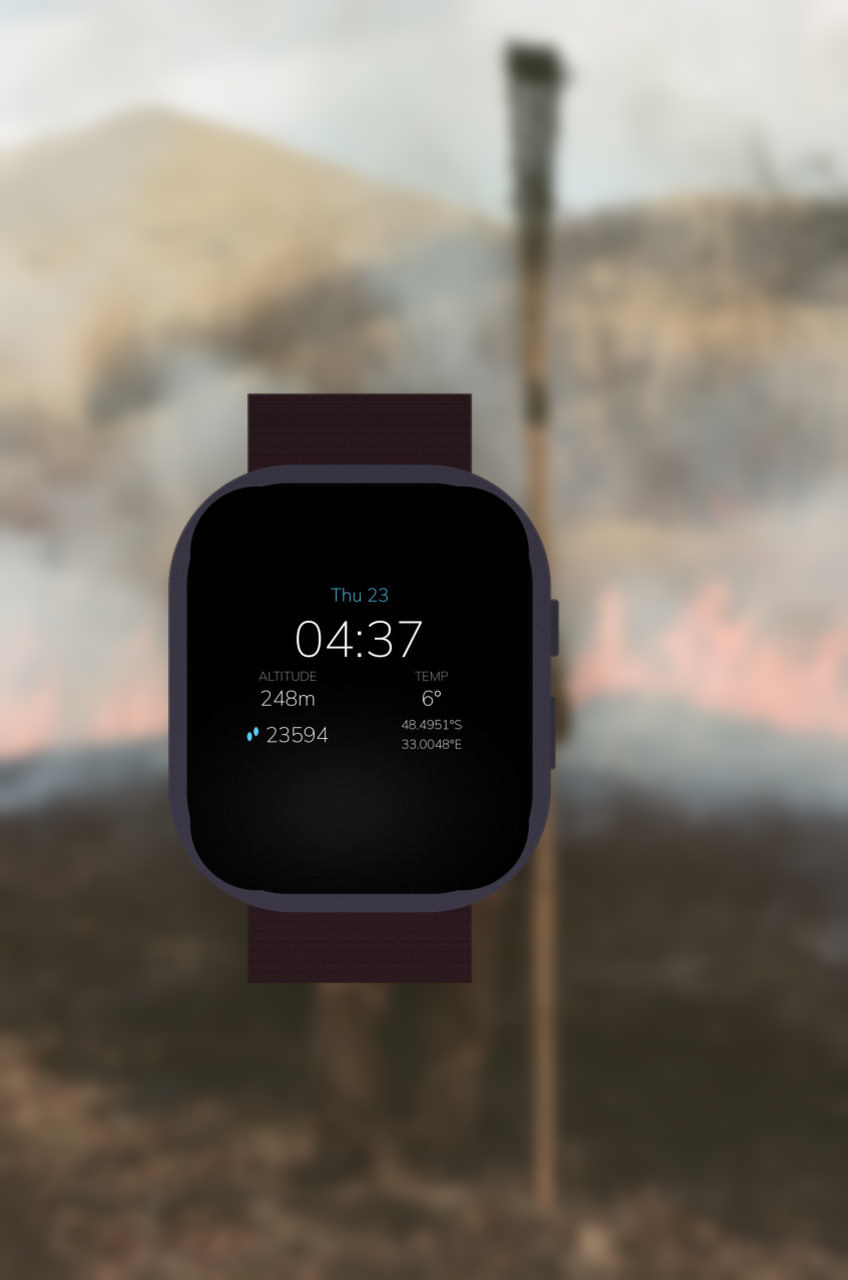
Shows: h=4 m=37
